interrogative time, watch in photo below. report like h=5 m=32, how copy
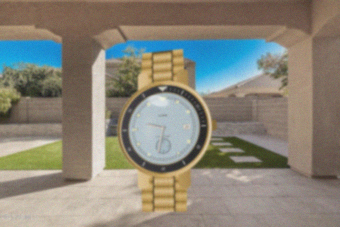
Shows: h=9 m=32
